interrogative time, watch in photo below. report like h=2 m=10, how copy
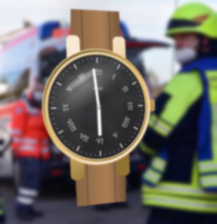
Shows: h=5 m=59
